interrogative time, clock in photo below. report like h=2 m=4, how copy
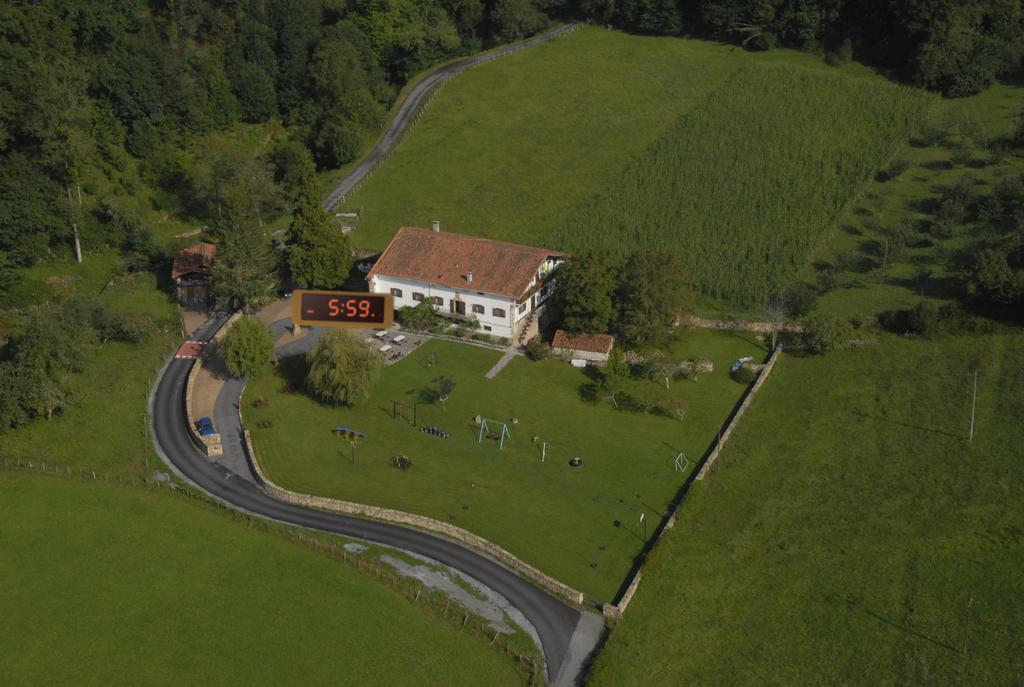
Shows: h=5 m=59
